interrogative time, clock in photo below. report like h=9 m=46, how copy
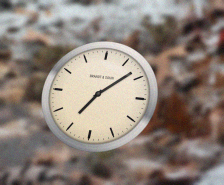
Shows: h=7 m=8
